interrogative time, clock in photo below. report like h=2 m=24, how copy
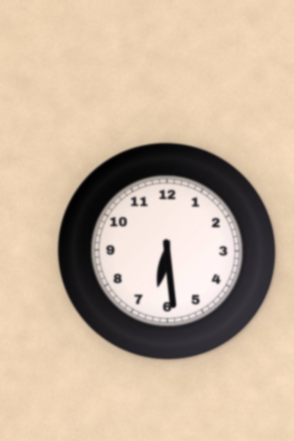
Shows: h=6 m=29
